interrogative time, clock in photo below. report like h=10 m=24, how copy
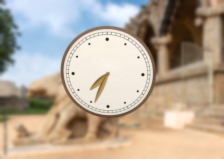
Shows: h=7 m=34
